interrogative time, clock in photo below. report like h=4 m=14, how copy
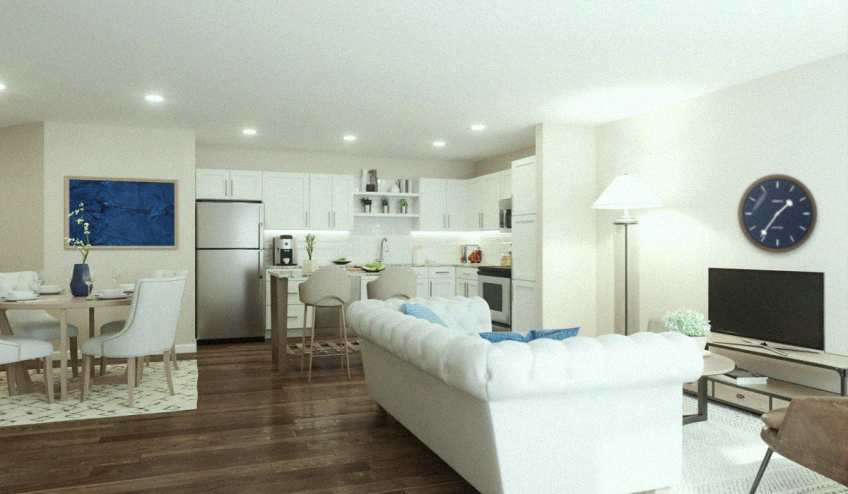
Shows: h=1 m=36
